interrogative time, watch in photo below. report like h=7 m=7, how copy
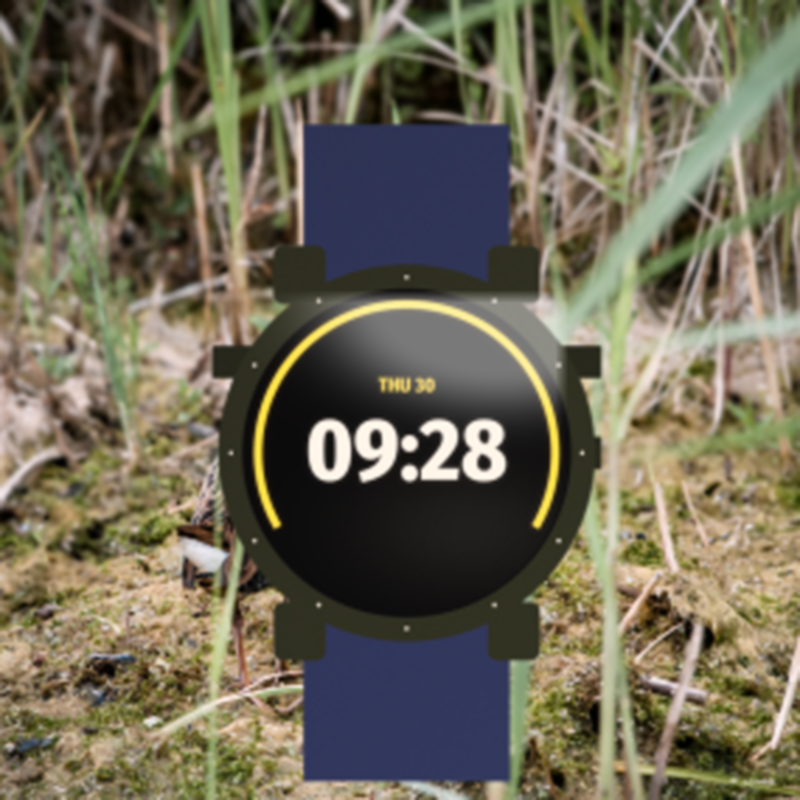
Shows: h=9 m=28
